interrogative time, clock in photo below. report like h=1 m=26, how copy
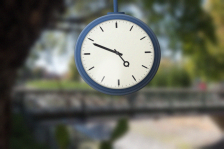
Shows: h=4 m=49
